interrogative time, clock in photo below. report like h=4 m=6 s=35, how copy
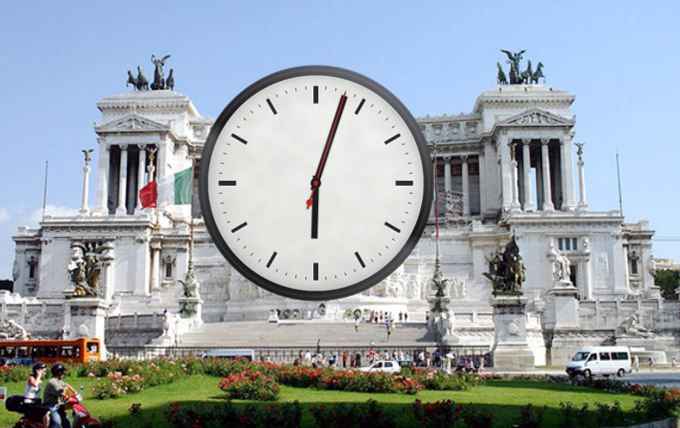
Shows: h=6 m=3 s=3
